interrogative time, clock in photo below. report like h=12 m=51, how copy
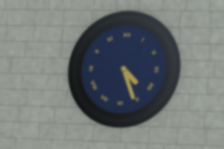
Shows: h=4 m=26
